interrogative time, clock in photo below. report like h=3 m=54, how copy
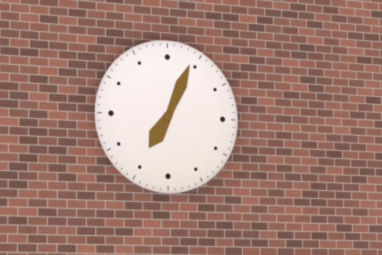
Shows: h=7 m=4
